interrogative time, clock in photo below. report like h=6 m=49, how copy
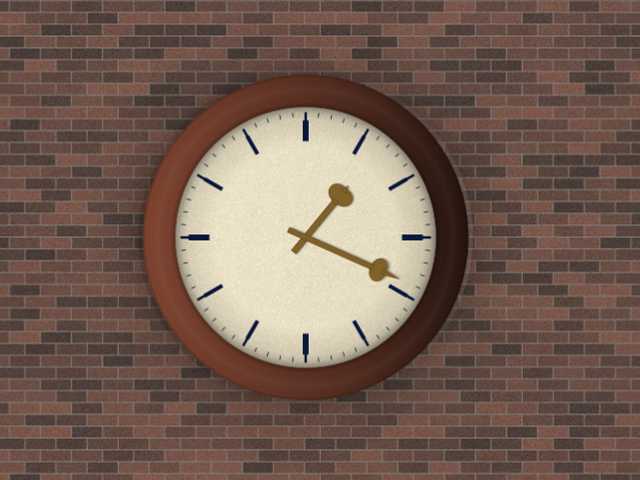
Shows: h=1 m=19
